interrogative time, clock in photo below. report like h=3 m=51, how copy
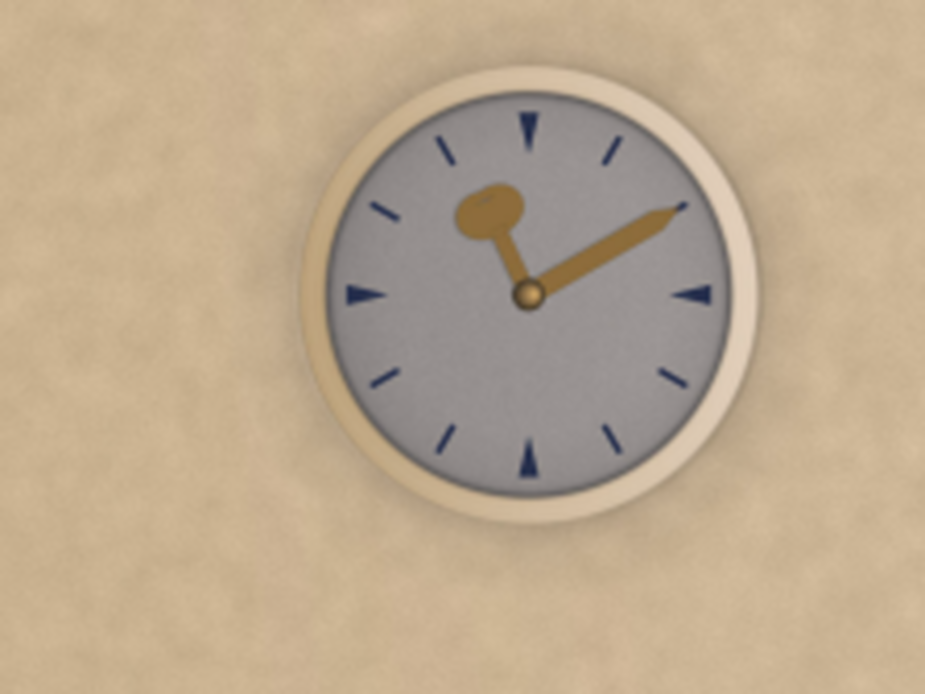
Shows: h=11 m=10
